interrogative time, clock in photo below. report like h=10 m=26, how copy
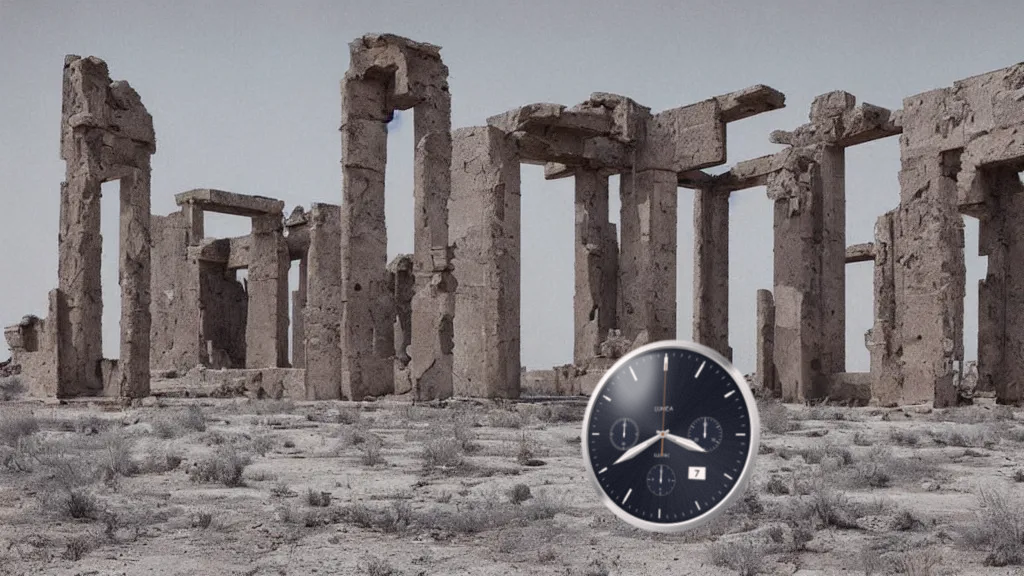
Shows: h=3 m=40
